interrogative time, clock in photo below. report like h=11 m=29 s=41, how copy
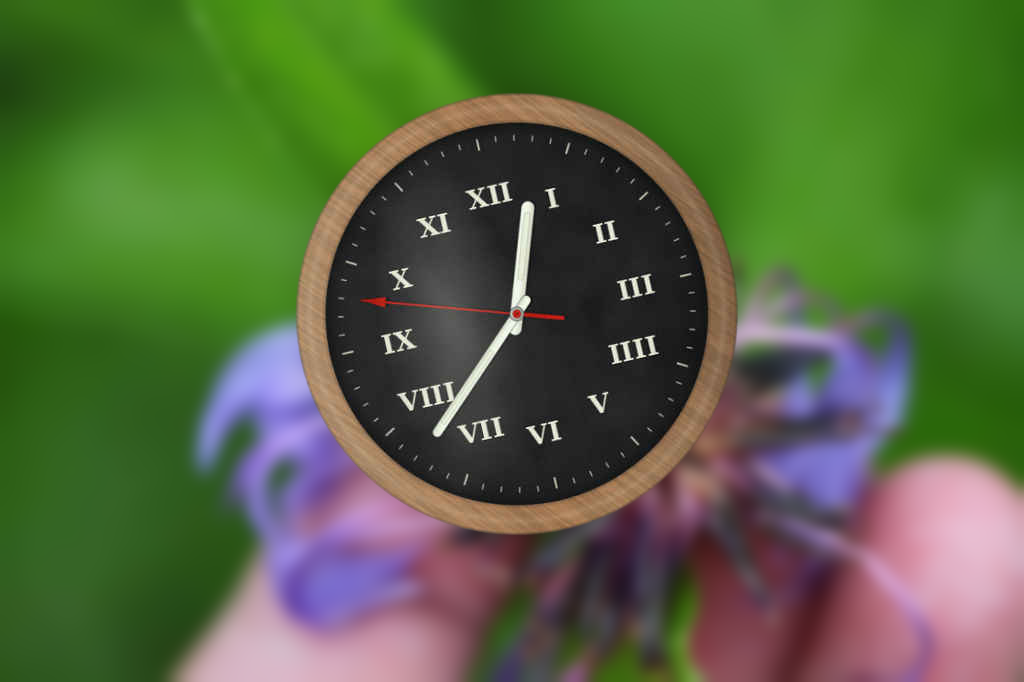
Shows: h=12 m=37 s=48
